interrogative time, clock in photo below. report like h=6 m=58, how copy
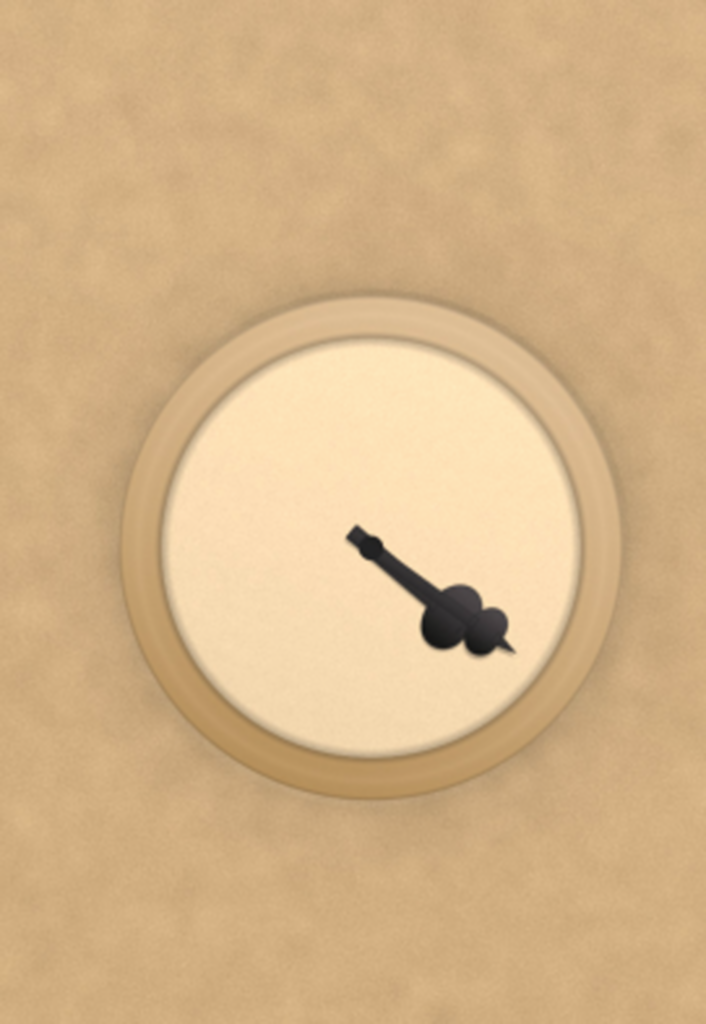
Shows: h=4 m=21
